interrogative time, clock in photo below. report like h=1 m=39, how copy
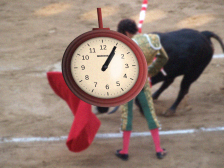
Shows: h=1 m=5
